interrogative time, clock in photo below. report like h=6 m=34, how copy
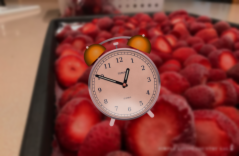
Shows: h=12 m=50
